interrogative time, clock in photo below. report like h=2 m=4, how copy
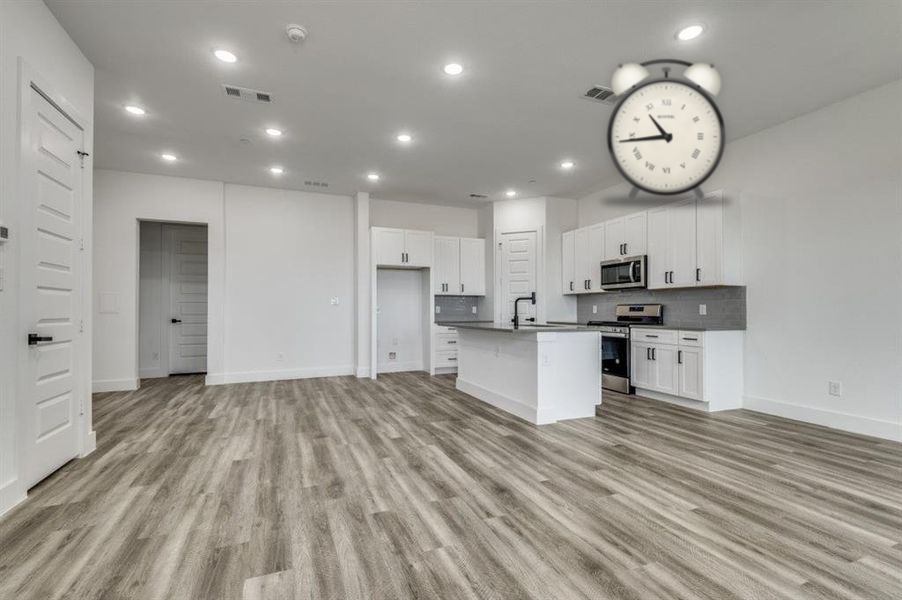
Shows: h=10 m=44
